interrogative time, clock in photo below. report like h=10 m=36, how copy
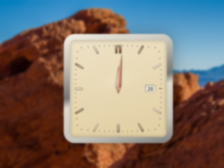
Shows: h=12 m=1
